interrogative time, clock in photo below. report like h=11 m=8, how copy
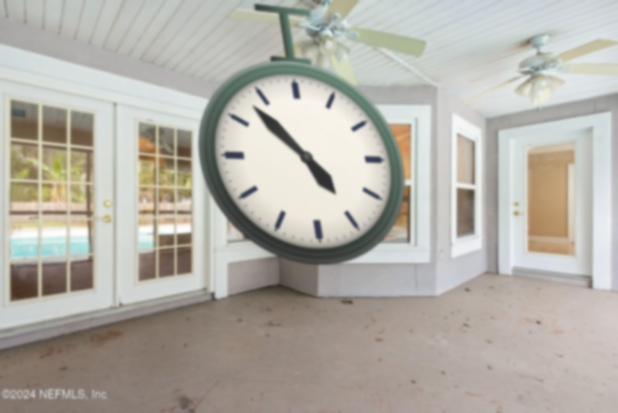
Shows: h=4 m=53
